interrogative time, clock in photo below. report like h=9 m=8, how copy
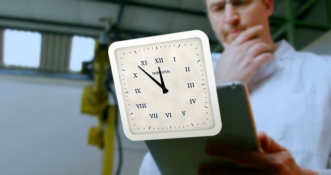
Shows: h=11 m=53
